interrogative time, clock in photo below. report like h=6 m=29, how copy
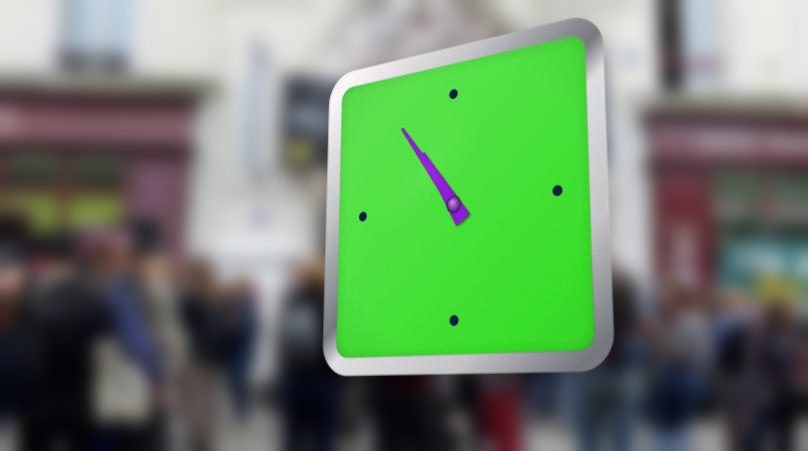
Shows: h=10 m=54
